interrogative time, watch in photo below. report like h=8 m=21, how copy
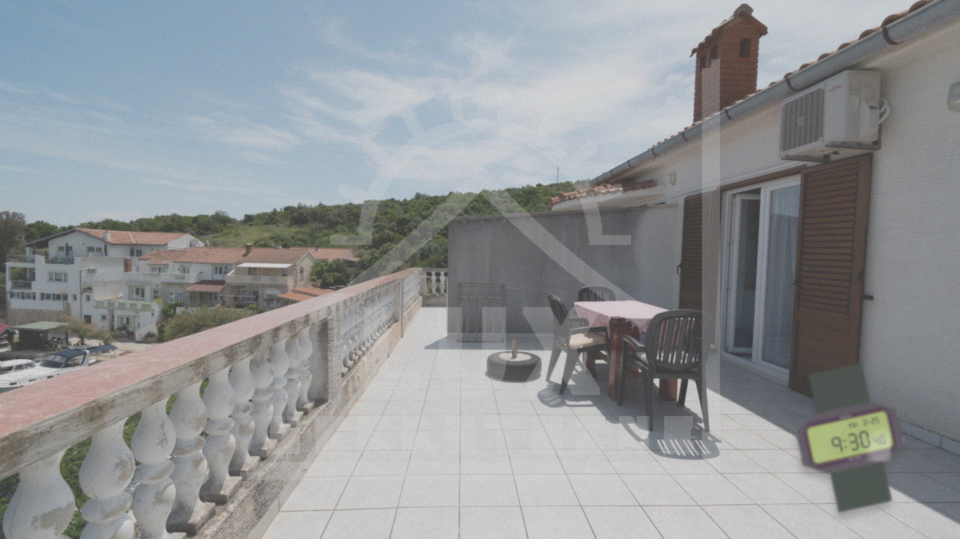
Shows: h=9 m=30
